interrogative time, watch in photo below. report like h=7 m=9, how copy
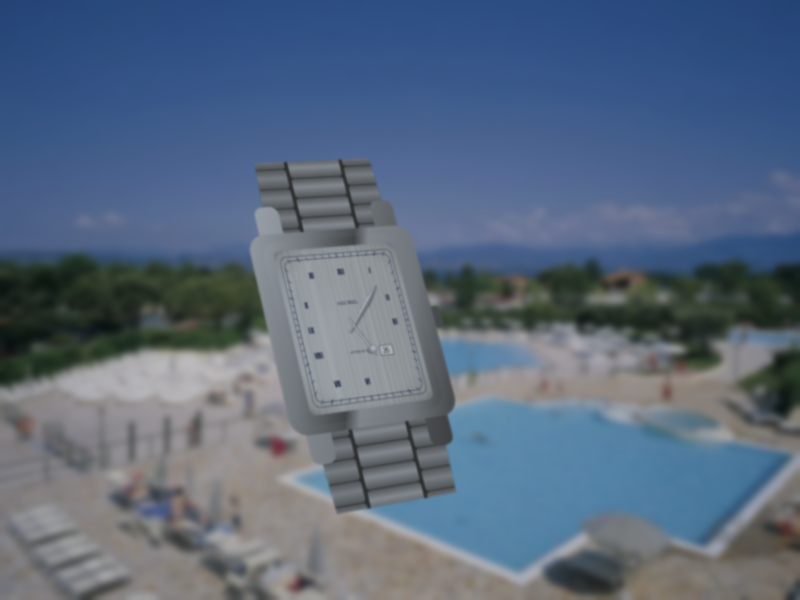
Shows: h=5 m=7
